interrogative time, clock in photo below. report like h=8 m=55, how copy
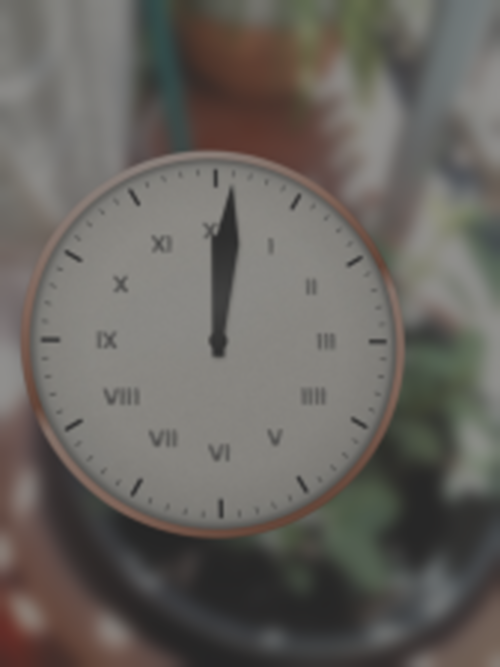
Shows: h=12 m=1
